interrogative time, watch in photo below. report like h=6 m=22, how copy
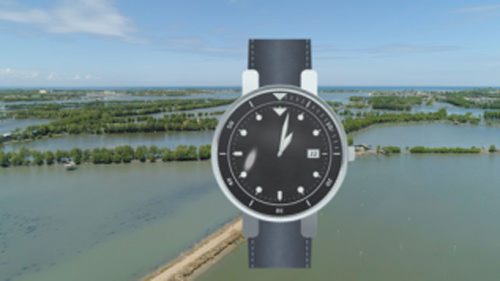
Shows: h=1 m=2
